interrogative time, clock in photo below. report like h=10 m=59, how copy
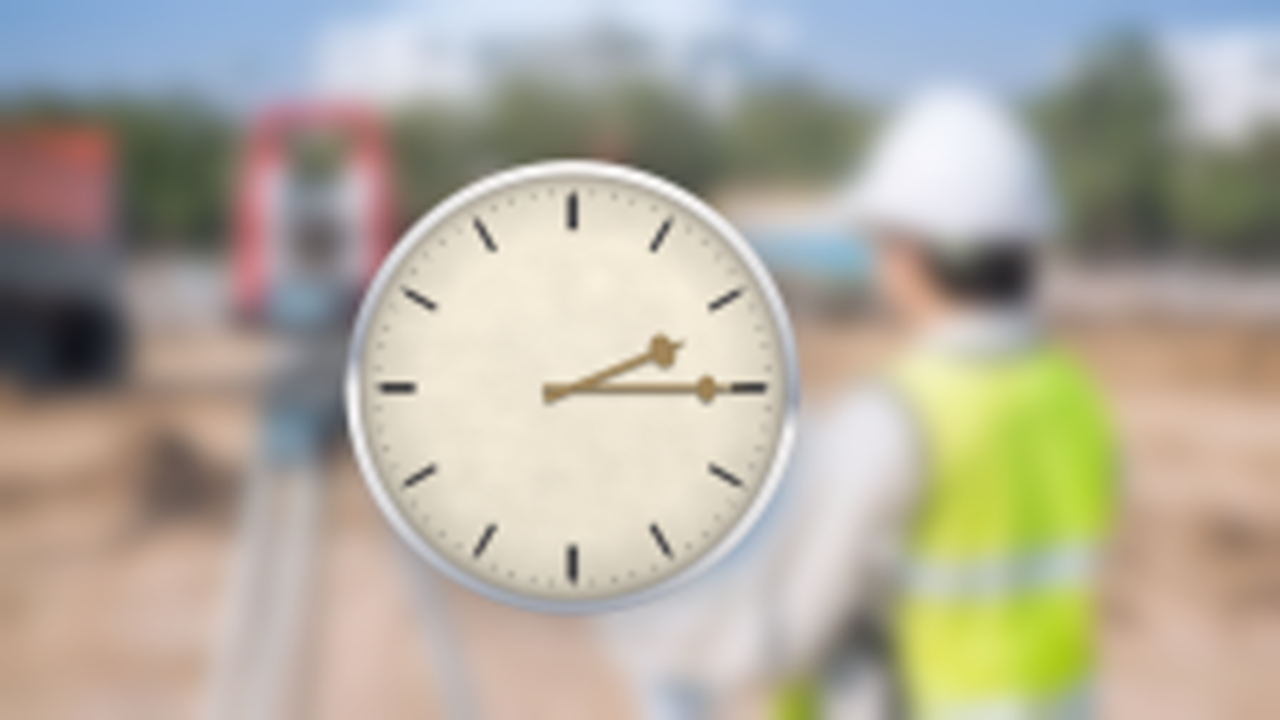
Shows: h=2 m=15
